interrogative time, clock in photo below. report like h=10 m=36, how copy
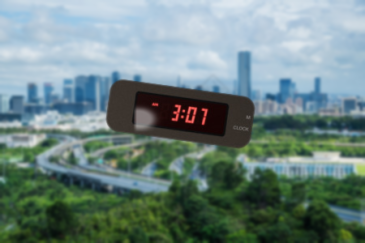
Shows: h=3 m=7
